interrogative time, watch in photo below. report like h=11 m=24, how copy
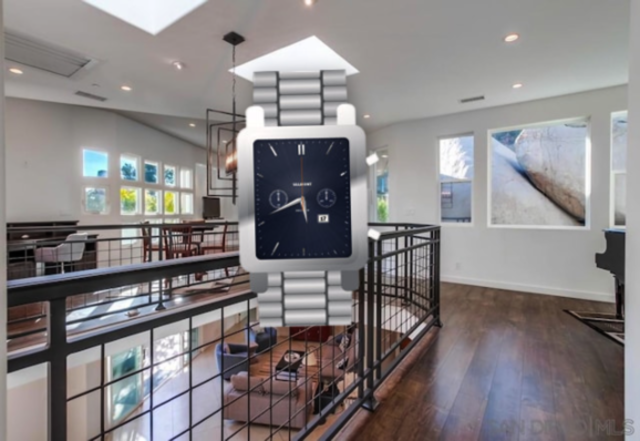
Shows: h=5 m=41
